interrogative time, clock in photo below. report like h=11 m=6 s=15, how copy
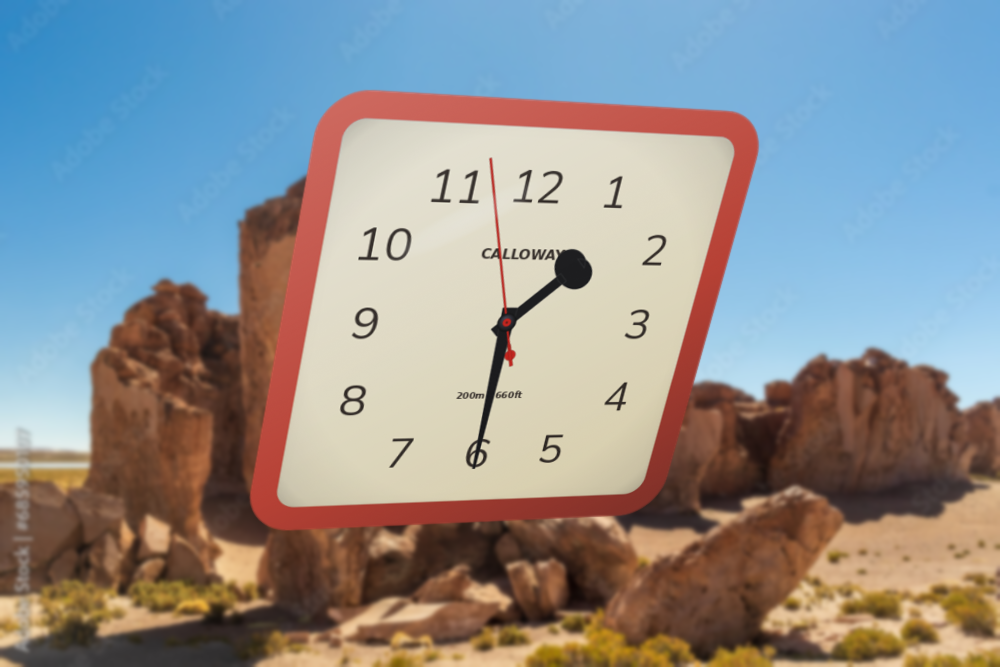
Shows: h=1 m=29 s=57
